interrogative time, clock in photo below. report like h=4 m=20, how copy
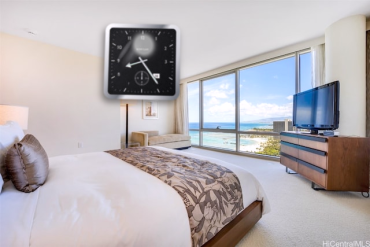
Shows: h=8 m=24
